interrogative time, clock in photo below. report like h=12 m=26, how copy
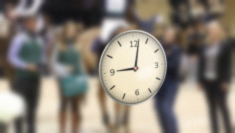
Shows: h=9 m=2
